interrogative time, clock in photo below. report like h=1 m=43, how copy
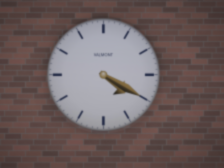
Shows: h=4 m=20
